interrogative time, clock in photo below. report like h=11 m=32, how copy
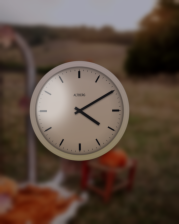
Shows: h=4 m=10
